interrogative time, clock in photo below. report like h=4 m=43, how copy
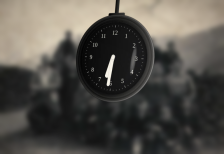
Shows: h=6 m=31
